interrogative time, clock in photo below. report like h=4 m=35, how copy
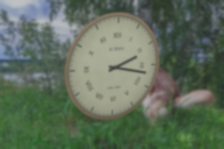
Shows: h=2 m=17
